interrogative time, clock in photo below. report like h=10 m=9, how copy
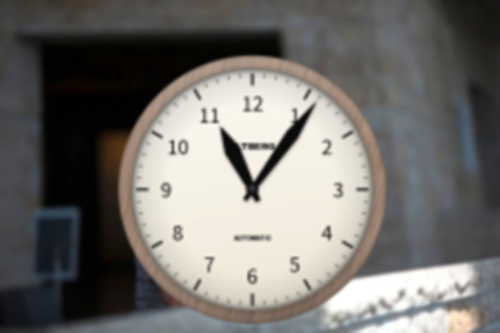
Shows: h=11 m=6
